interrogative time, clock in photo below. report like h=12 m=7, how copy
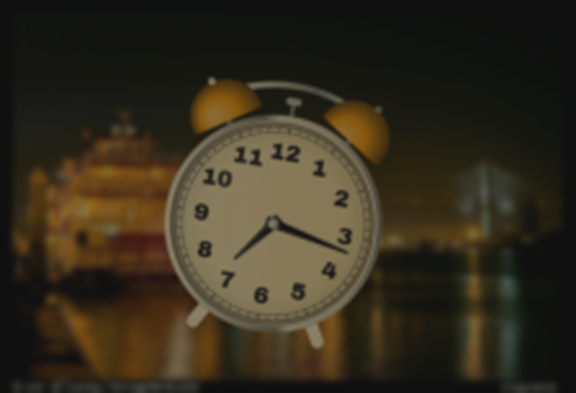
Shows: h=7 m=17
